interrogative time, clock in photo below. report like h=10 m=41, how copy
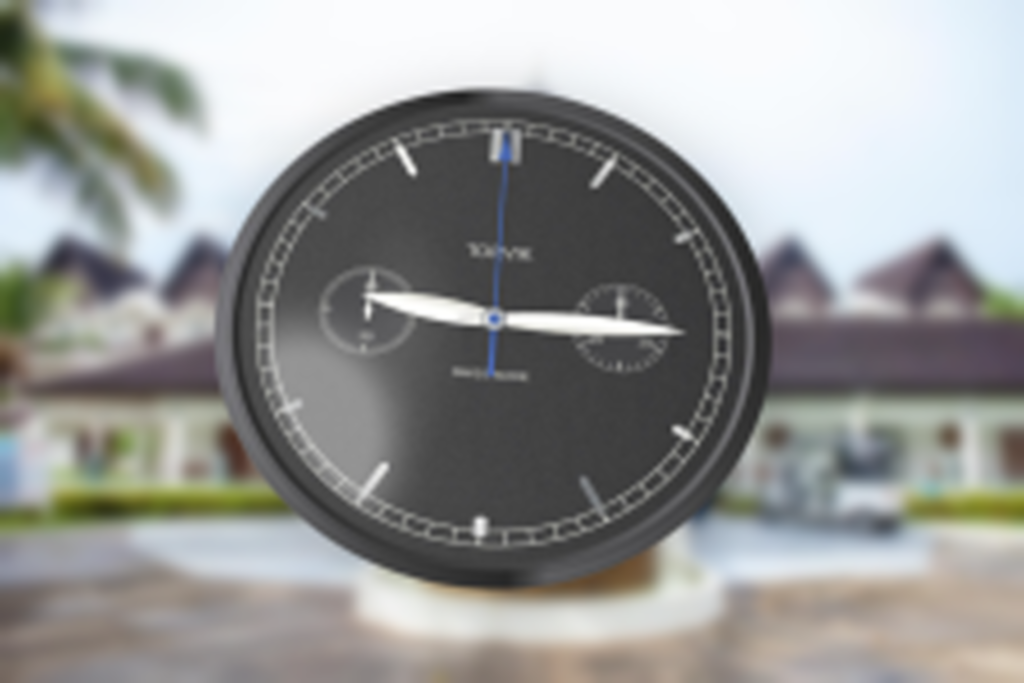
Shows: h=9 m=15
